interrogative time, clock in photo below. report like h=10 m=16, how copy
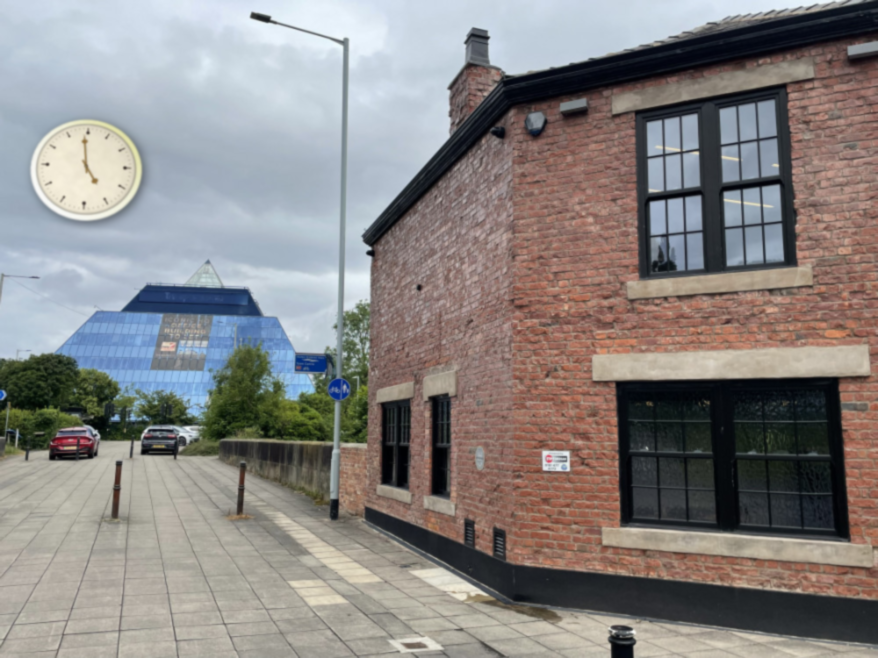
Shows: h=4 m=59
